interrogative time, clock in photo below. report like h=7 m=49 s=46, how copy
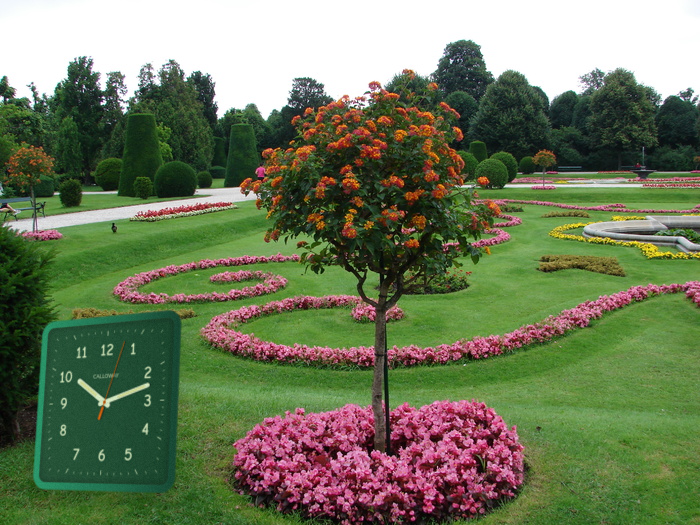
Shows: h=10 m=12 s=3
